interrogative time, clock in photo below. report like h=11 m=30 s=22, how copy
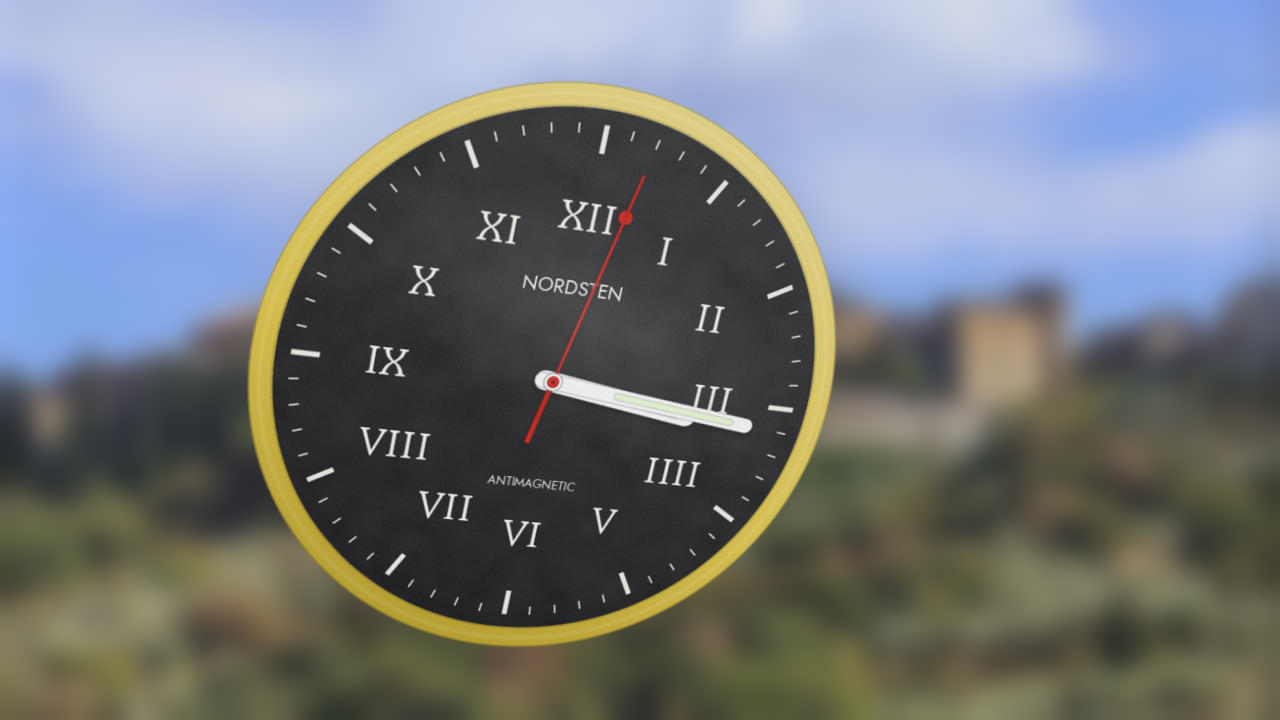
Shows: h=3 m=16 s=2
